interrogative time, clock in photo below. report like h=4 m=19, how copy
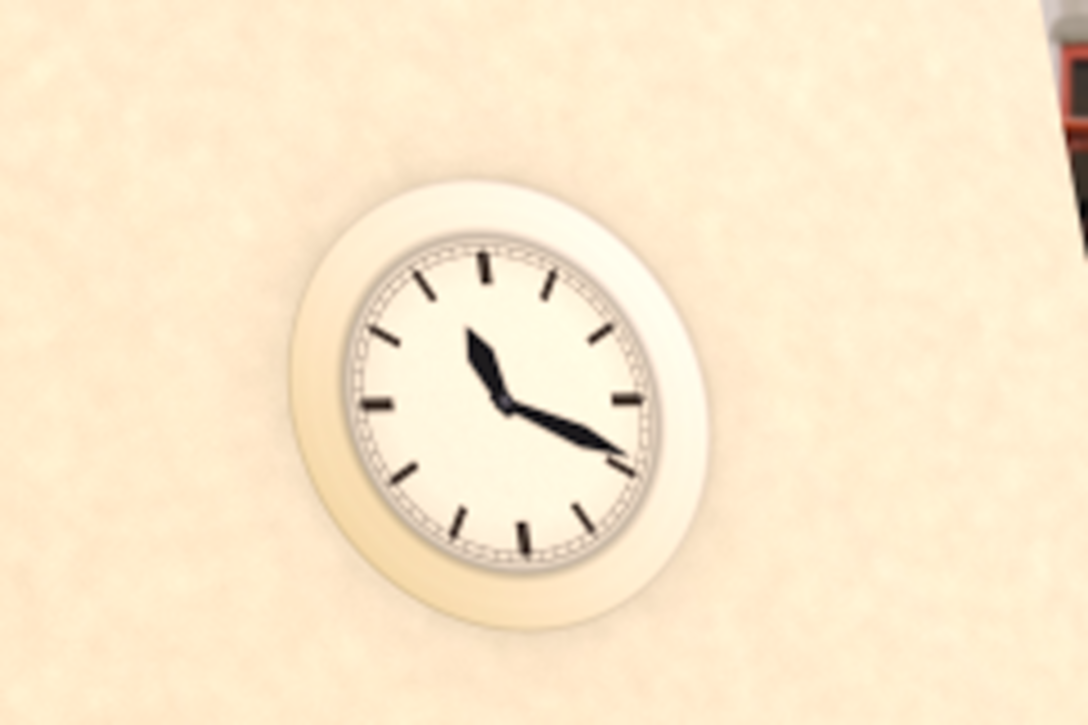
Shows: h=11 m=19
